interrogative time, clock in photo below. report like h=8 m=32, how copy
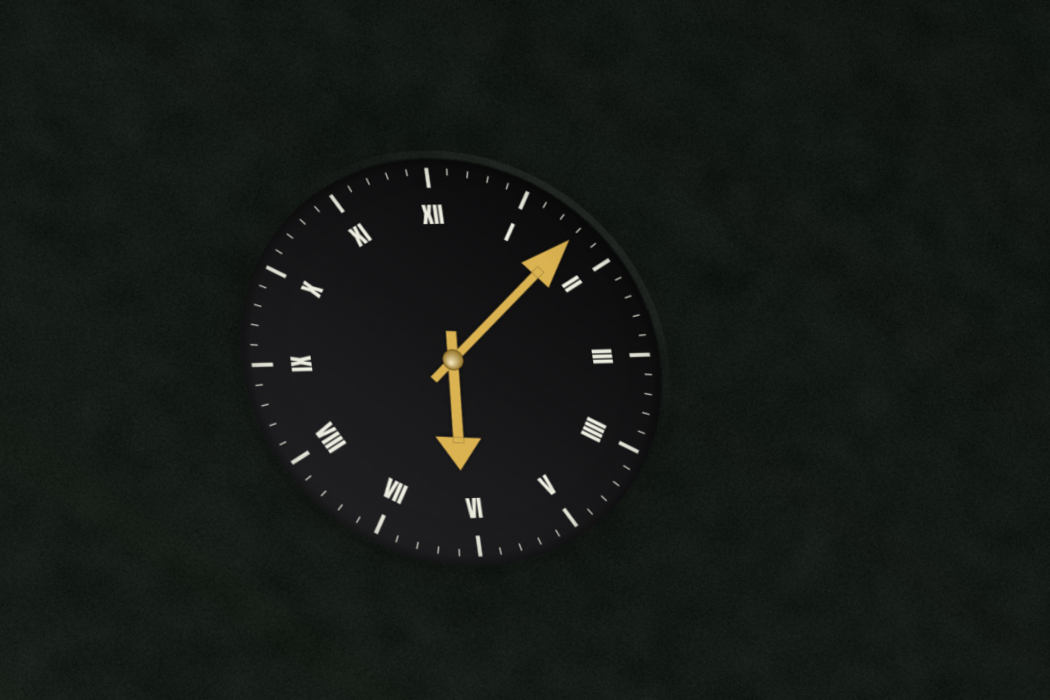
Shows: h=6 m=8
